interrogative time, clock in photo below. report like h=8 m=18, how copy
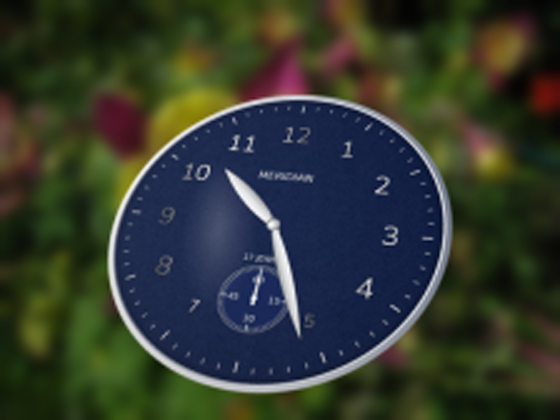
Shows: h=10 m=26
